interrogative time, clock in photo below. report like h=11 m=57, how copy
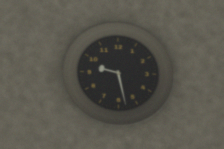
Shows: h=9 m=28
